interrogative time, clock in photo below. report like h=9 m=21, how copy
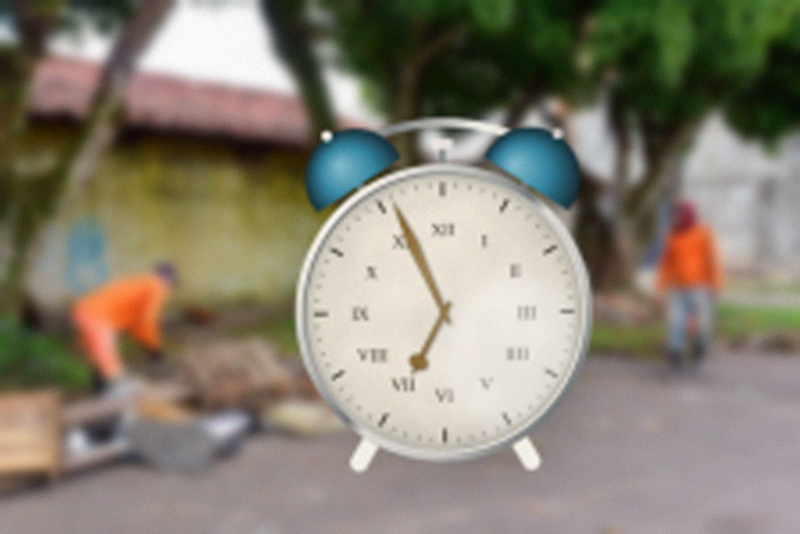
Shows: h=6 m=56
